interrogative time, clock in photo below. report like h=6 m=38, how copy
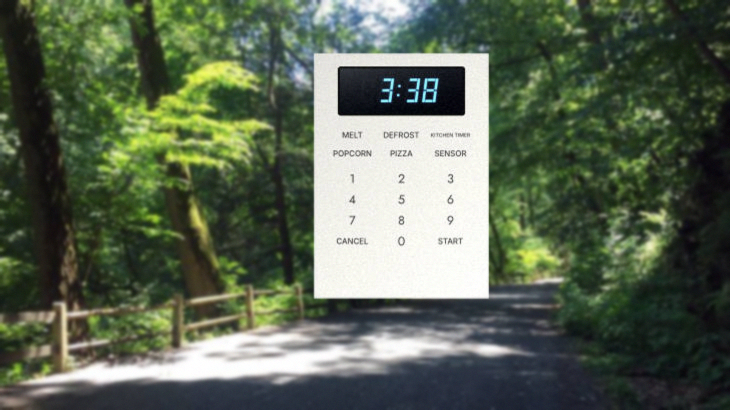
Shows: h=3 m=38
